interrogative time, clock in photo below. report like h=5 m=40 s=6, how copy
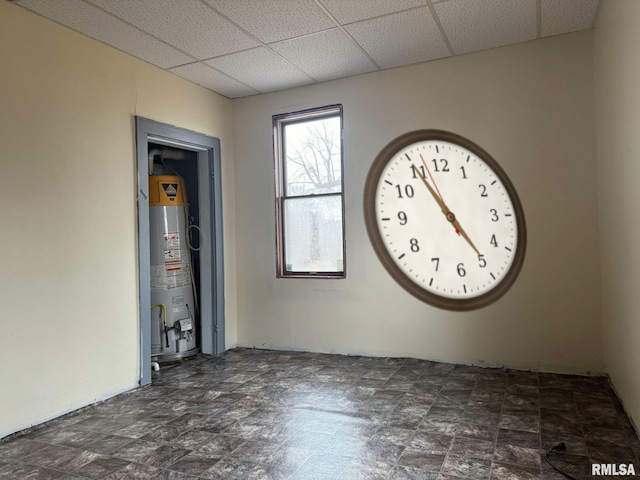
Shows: h=4 m=54 s=57
